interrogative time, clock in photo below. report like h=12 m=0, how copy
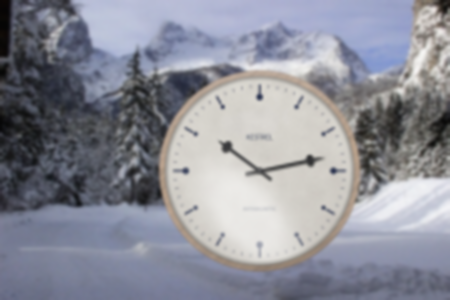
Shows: h=10 m=13
